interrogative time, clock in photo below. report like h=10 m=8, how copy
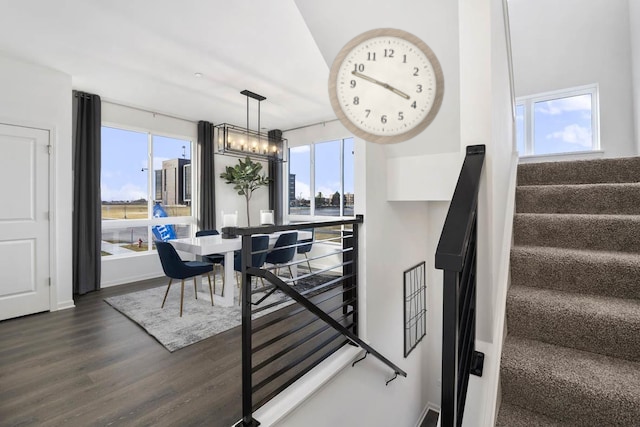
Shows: h=3 m=48
